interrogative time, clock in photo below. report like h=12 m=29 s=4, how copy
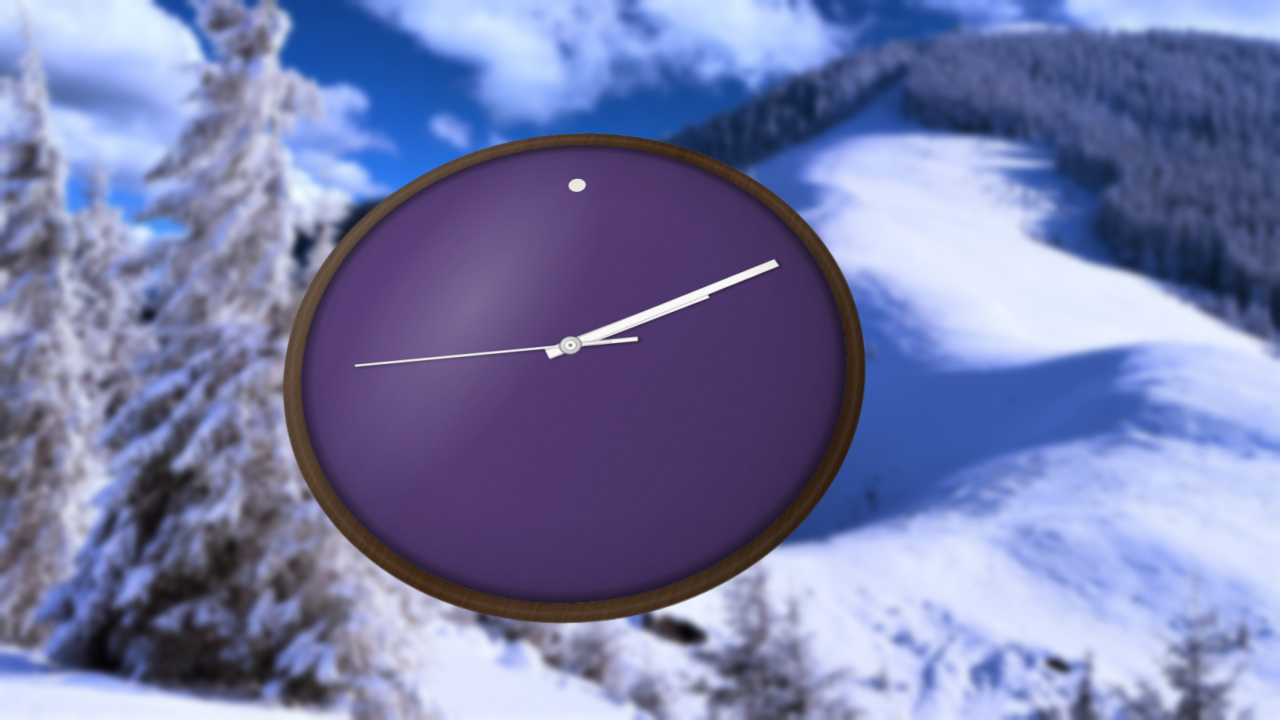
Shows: h=2 m=10 s=44
